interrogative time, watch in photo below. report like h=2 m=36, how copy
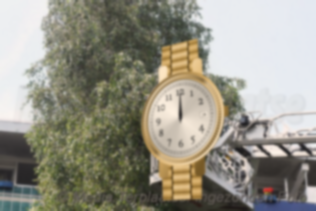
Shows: h=12 m=0
